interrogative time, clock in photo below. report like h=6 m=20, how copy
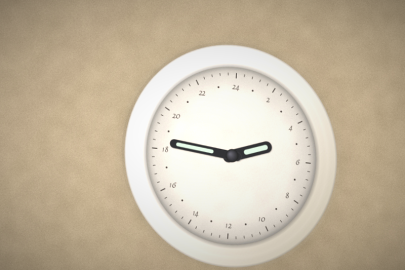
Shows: h=4 m=46
